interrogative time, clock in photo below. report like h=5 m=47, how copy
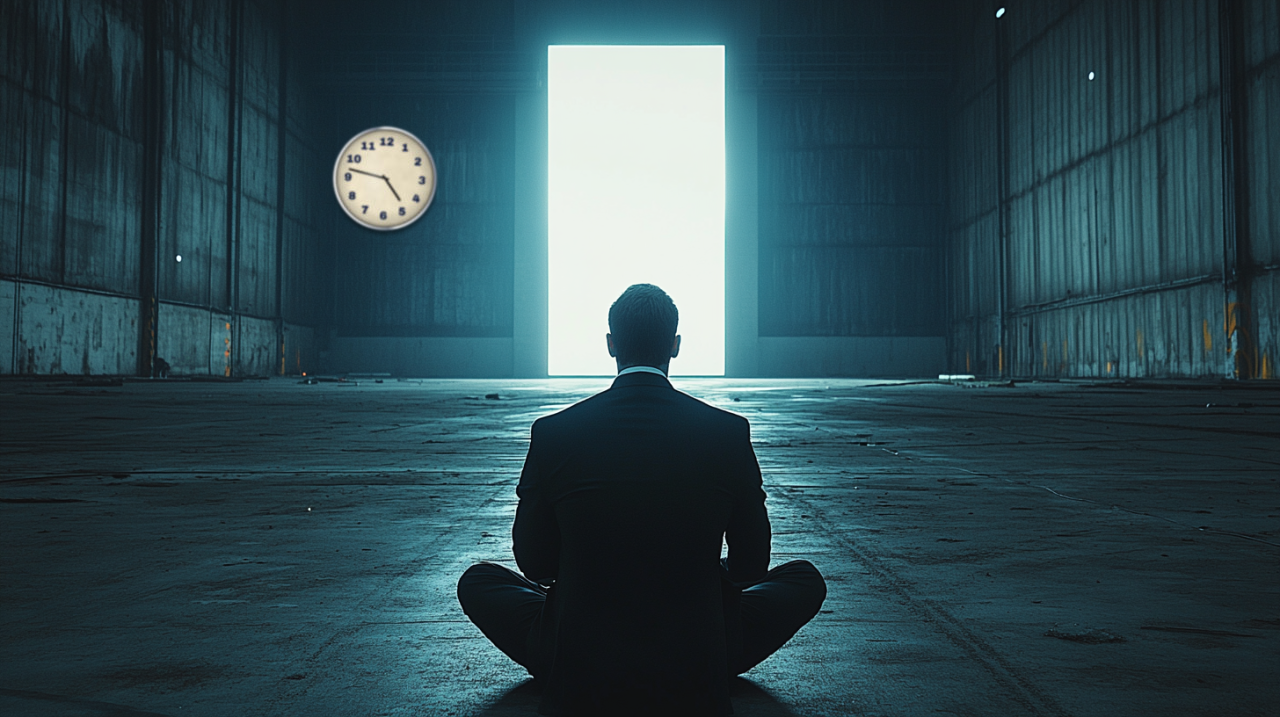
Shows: h=4 m=47
